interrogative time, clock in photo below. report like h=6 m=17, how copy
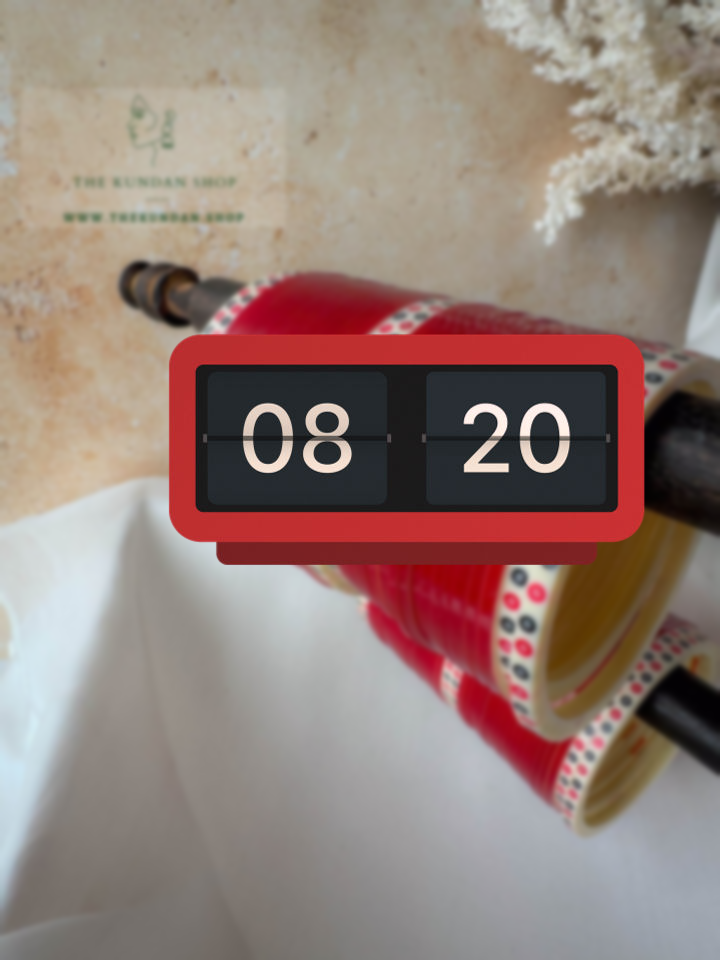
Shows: h=8 m=20
